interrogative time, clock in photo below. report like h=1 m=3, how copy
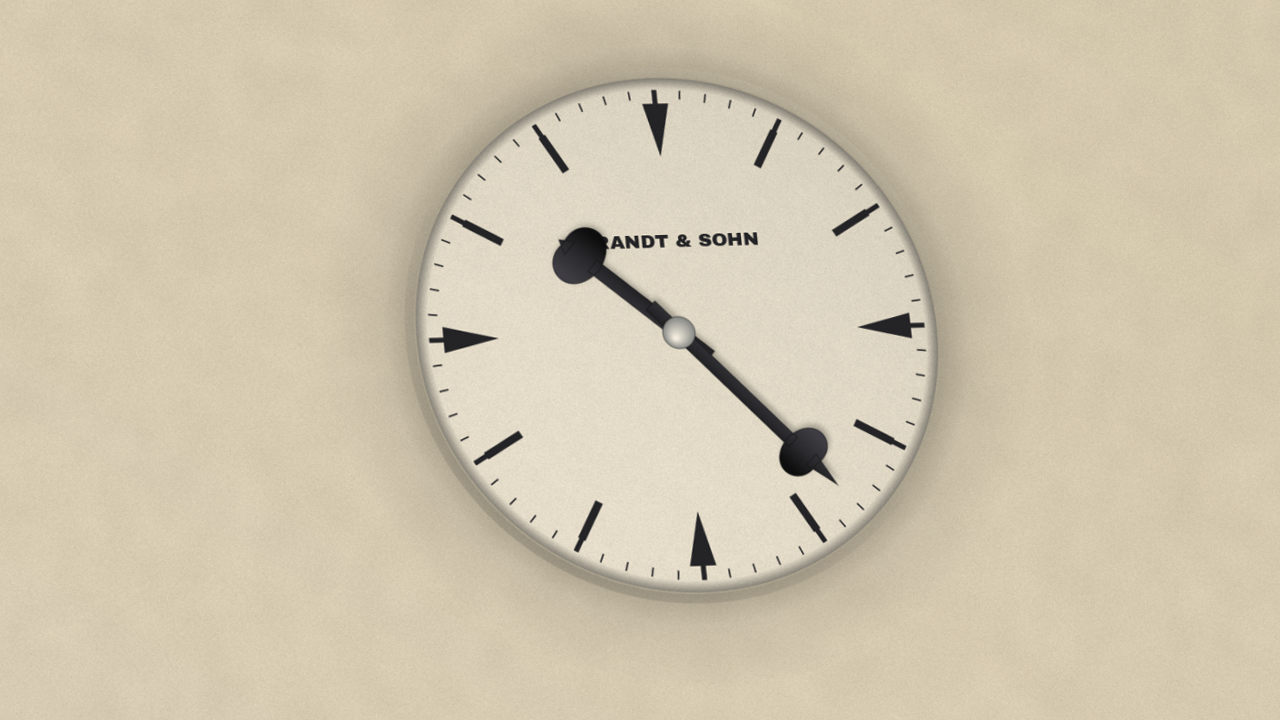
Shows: h=10 m=23
